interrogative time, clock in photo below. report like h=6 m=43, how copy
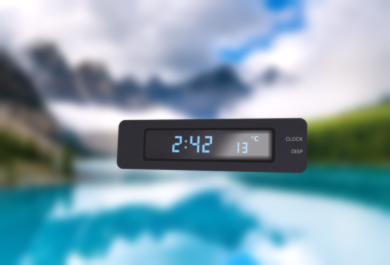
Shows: h=2 m=42
